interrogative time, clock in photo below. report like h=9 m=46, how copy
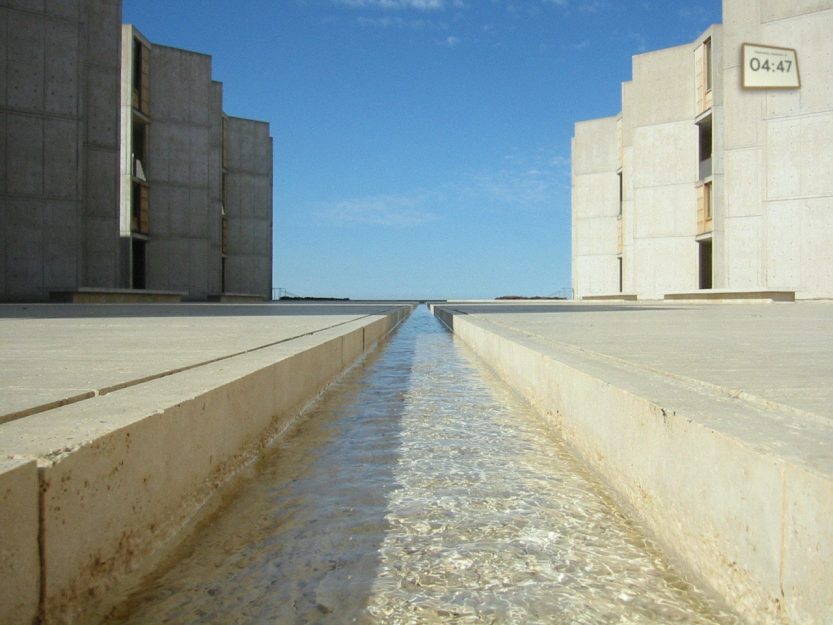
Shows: h=4 m=47
